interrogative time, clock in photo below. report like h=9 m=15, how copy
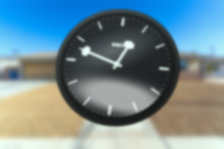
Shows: h=12 m=48
